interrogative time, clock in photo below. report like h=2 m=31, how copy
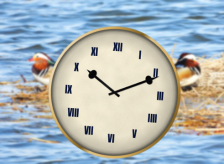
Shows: h=10 m=11
